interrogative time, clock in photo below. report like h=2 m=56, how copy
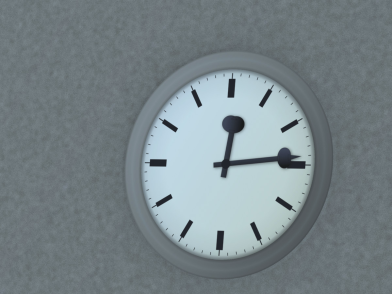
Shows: h=12 m=14
